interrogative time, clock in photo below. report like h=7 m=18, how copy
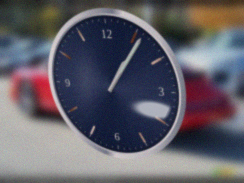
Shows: h=1 m=6
